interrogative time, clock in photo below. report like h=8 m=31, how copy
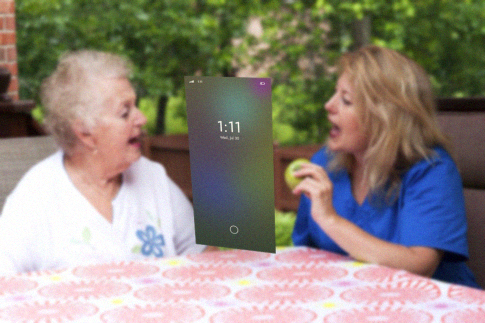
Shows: h=1 m=11
